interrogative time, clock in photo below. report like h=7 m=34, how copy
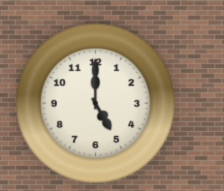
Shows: h=5 m=0
